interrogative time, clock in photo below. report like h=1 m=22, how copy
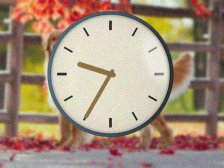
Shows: h=9 m=35
